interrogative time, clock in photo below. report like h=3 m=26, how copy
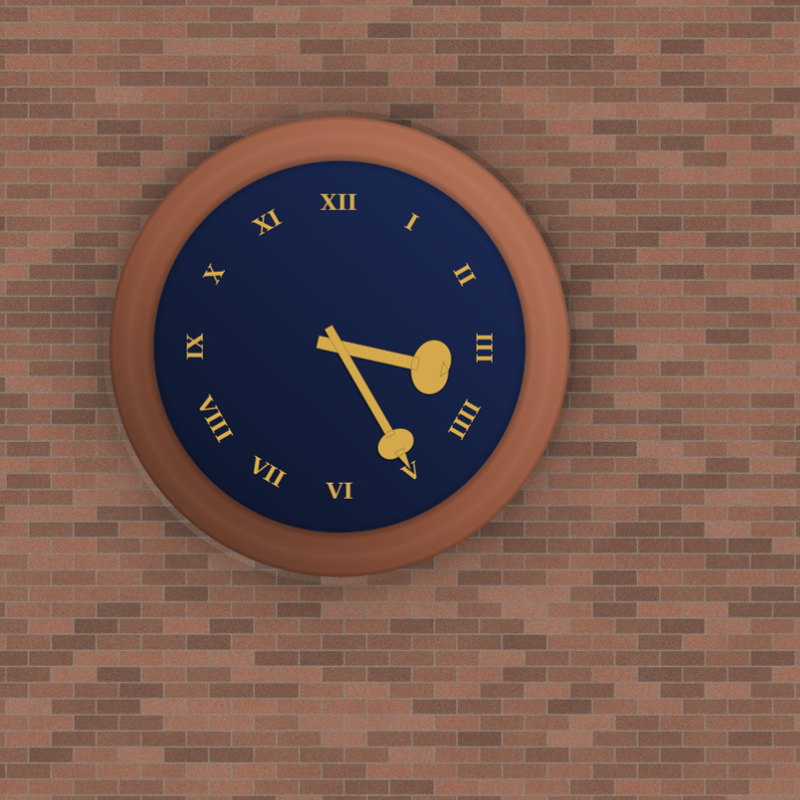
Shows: h=3 m=25
